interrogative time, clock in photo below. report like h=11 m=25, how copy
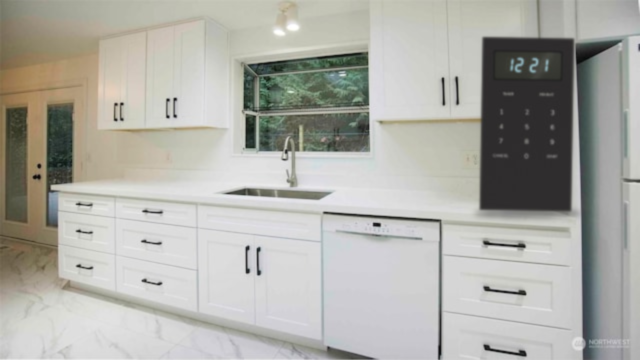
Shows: h=12 m=21
